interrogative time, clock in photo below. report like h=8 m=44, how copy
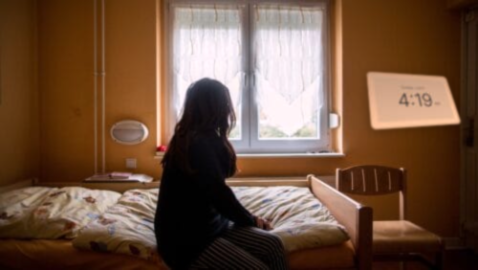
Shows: h=4 m=19
